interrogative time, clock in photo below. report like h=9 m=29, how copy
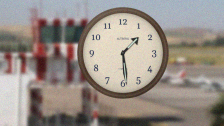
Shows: h=1 m=29
